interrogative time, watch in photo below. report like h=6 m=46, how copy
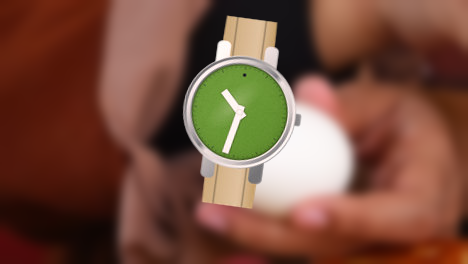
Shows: h=10 m=32
